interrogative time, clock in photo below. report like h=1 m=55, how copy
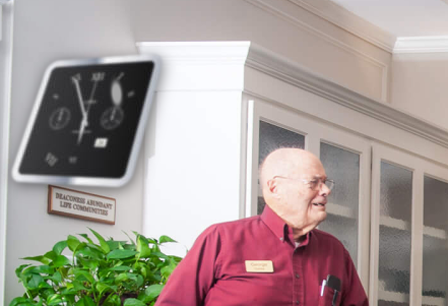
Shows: h=5 m=55
